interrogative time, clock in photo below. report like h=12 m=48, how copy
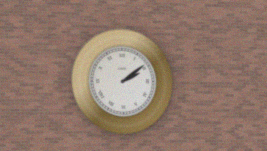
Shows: h=2 m=9
